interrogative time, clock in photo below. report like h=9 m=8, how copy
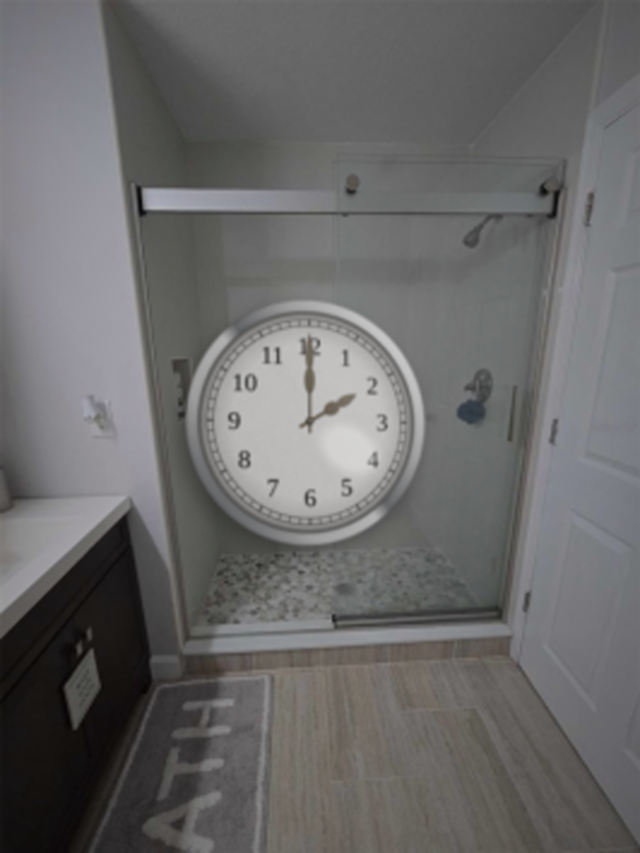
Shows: h=2 m=0
